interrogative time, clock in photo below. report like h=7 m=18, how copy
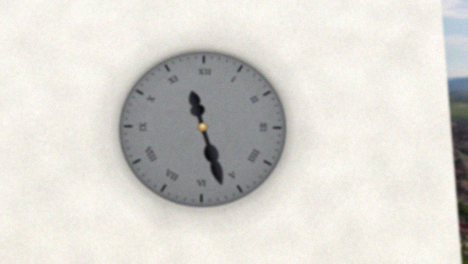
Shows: h=11 m=27
